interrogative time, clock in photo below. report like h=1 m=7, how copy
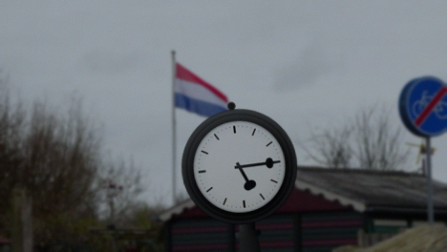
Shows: h=5 m=15
